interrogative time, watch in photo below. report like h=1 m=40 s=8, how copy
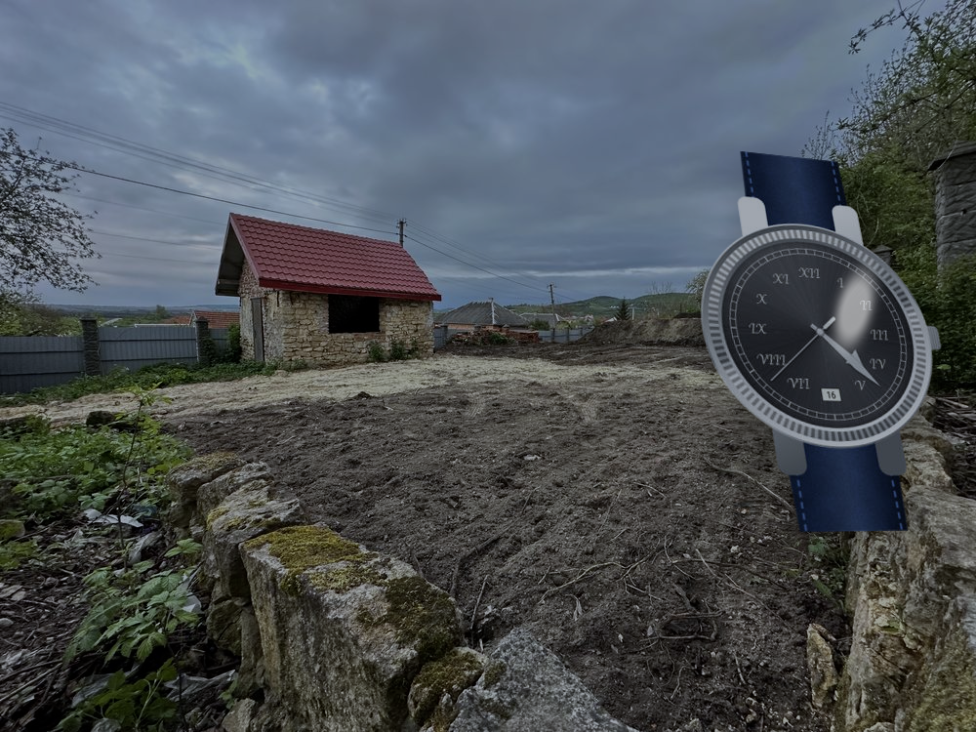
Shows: h=4 m=22 s=38
